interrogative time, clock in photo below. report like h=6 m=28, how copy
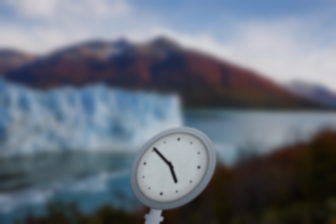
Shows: h=4 m=51
